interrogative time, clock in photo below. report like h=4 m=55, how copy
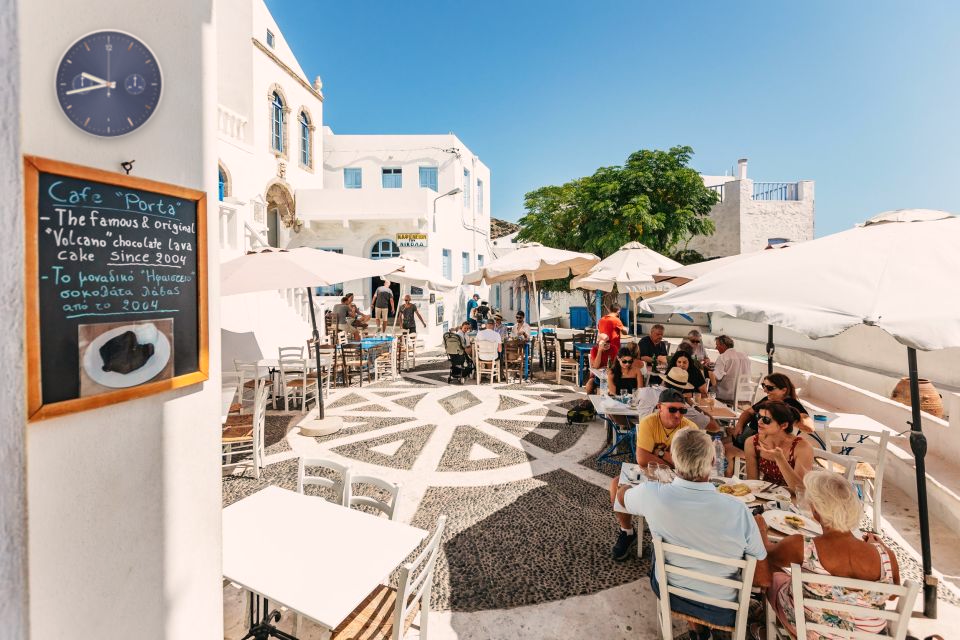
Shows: h=9 m=43
